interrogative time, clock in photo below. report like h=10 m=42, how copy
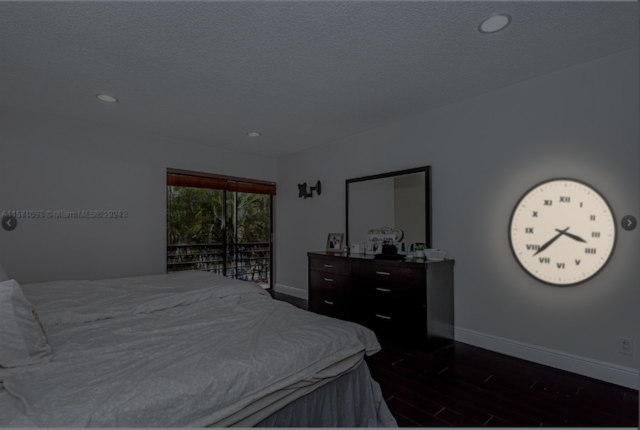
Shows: h=3 m=38
